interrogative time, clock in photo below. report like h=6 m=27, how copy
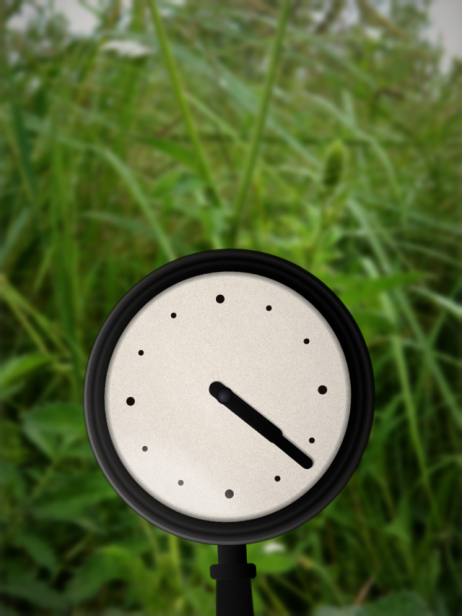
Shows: h=4 m=22
